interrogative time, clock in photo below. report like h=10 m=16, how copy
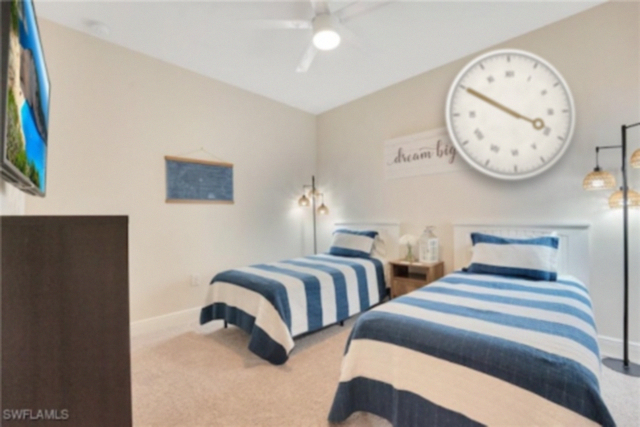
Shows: h=3 m=50
